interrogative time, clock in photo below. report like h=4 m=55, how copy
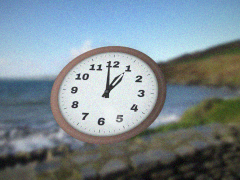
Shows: h=12 m=59
